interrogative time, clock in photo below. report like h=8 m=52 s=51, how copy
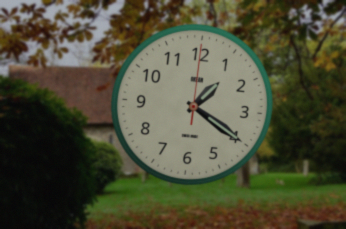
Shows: h=1 m=20 s=0
